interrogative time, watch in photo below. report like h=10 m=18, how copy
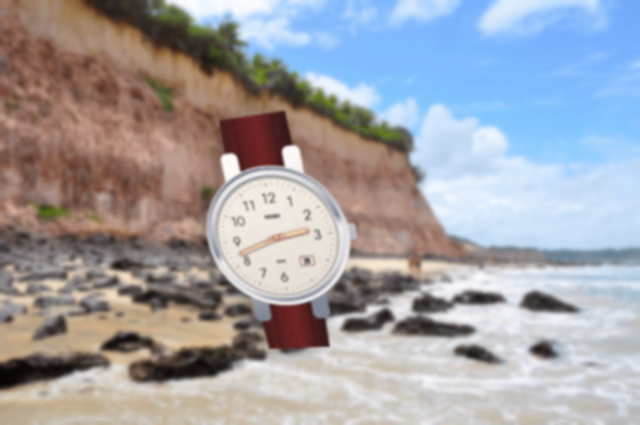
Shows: h=2 m=42
